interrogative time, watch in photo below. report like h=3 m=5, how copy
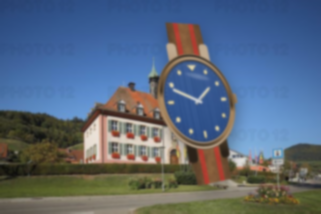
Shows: h=1 m=49
